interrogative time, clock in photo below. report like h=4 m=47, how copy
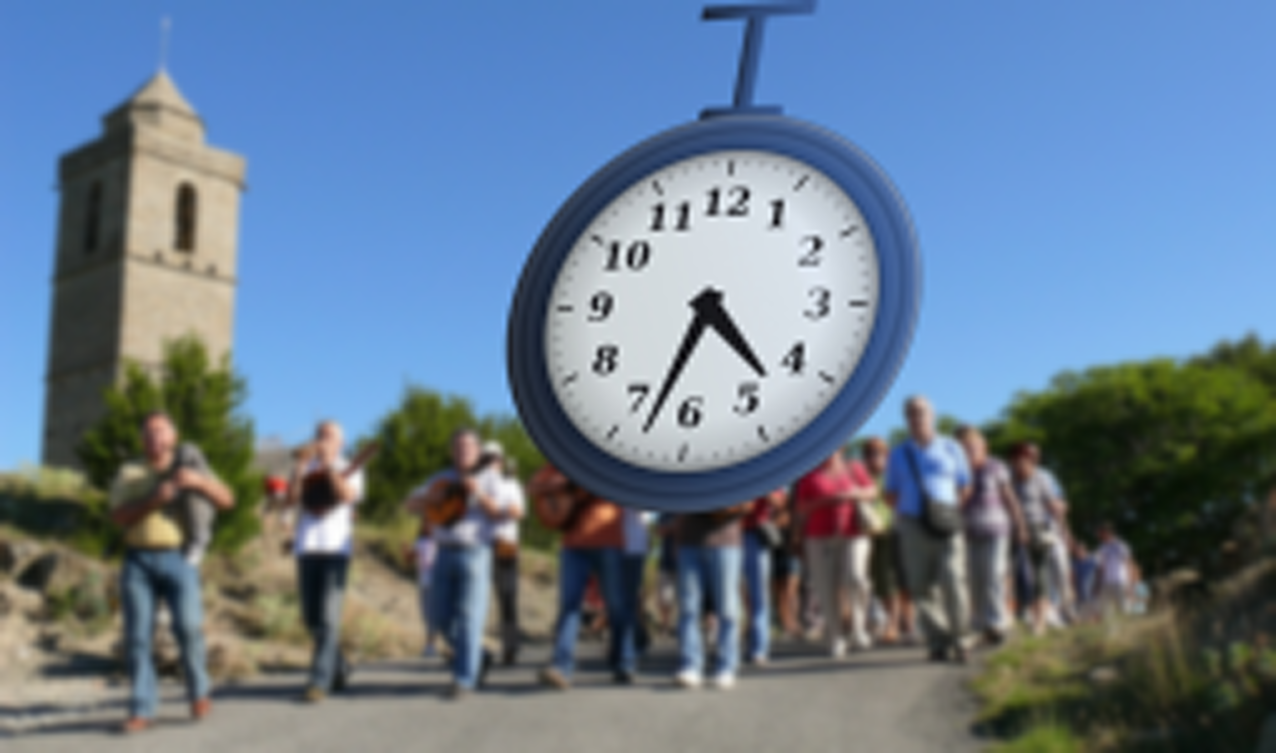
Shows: h=4 m=33
